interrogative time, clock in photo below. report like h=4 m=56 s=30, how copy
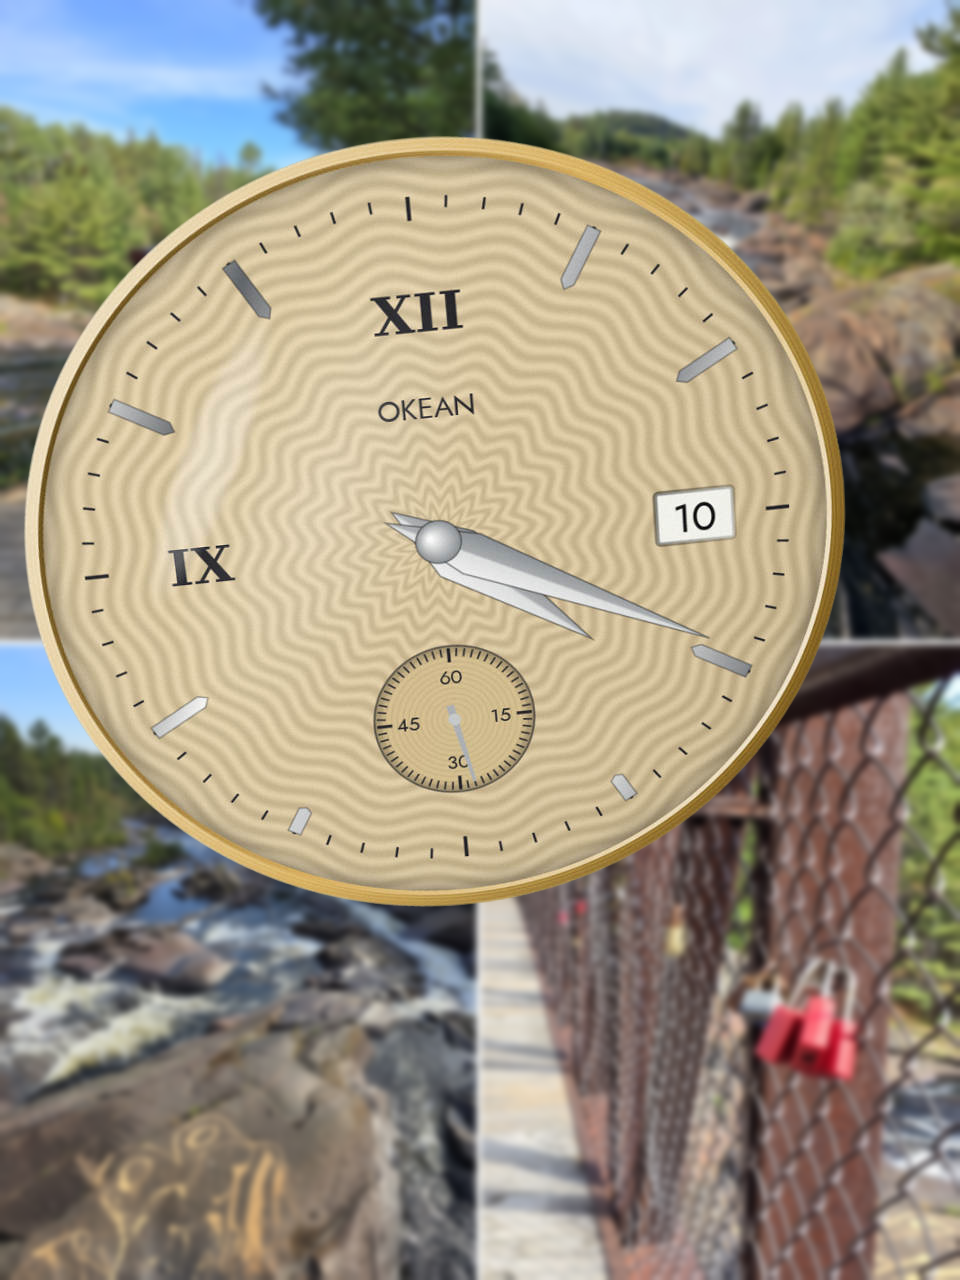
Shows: h=4 m=19 s=28
